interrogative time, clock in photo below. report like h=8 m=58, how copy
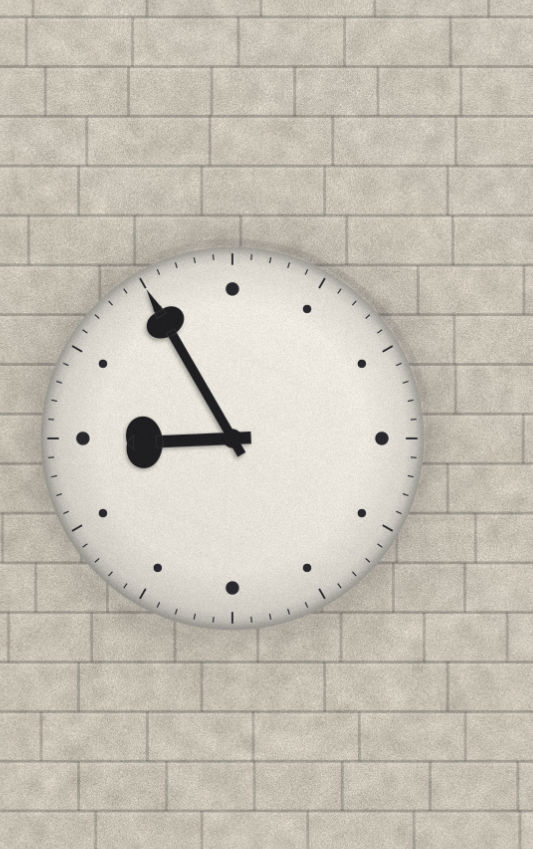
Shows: h=8 m=55
